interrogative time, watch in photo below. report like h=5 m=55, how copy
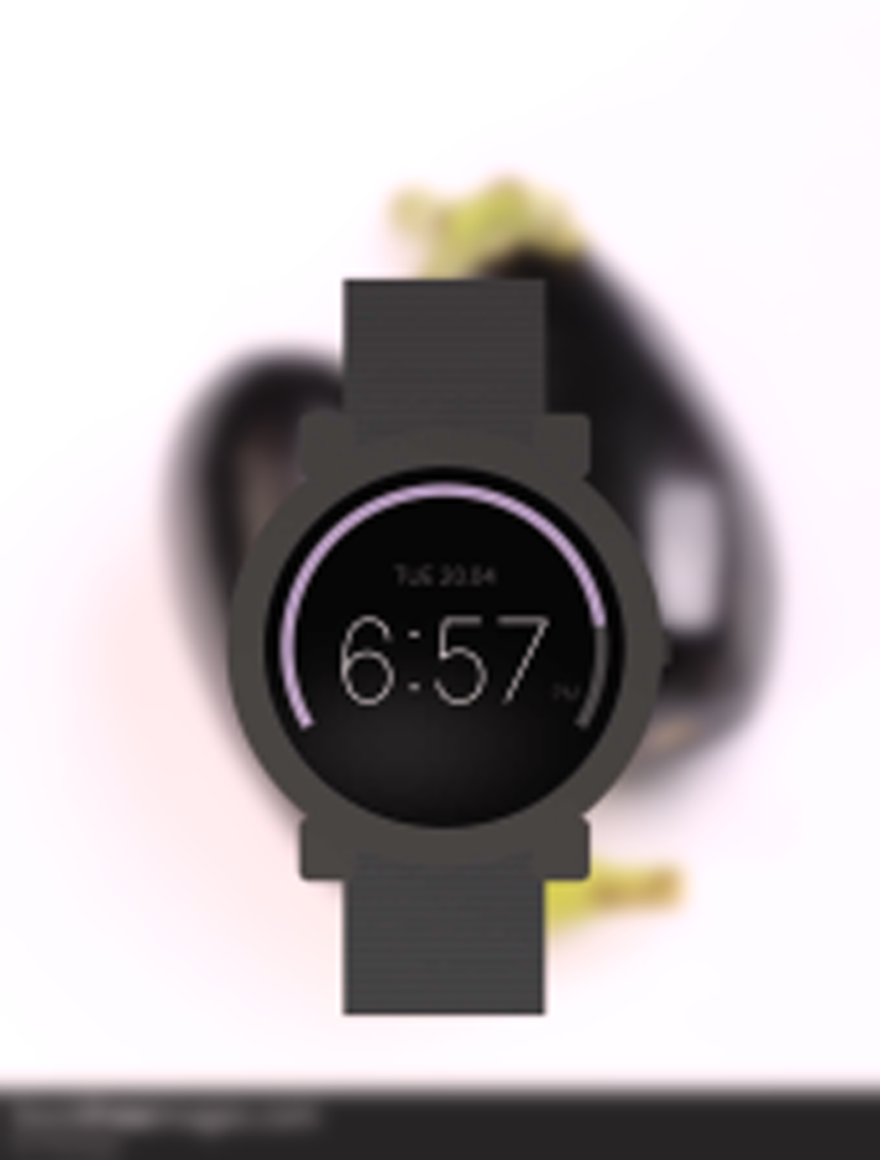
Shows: h=6 m=57
